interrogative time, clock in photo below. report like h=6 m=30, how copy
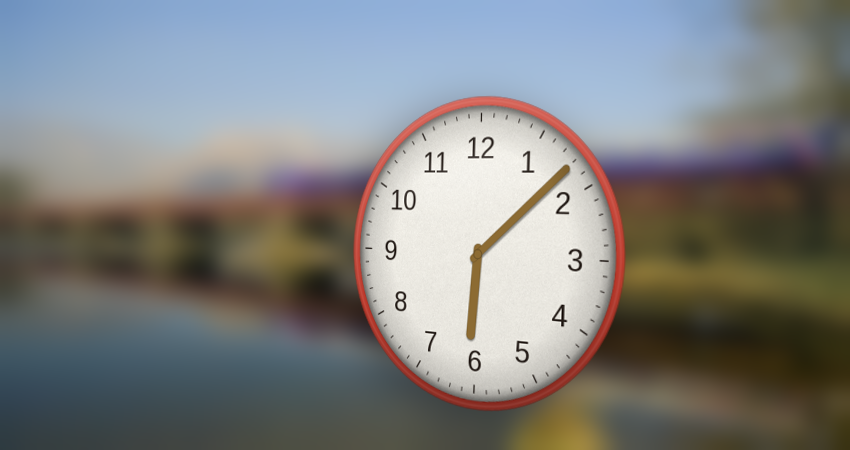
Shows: h=6 m=8
